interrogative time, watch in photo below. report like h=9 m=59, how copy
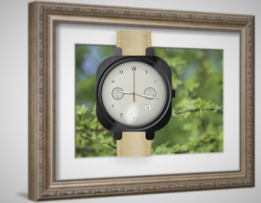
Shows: h=9 m=17
